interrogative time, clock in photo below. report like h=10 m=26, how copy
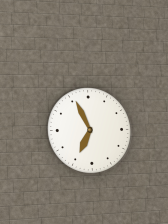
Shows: h=6 m=56
